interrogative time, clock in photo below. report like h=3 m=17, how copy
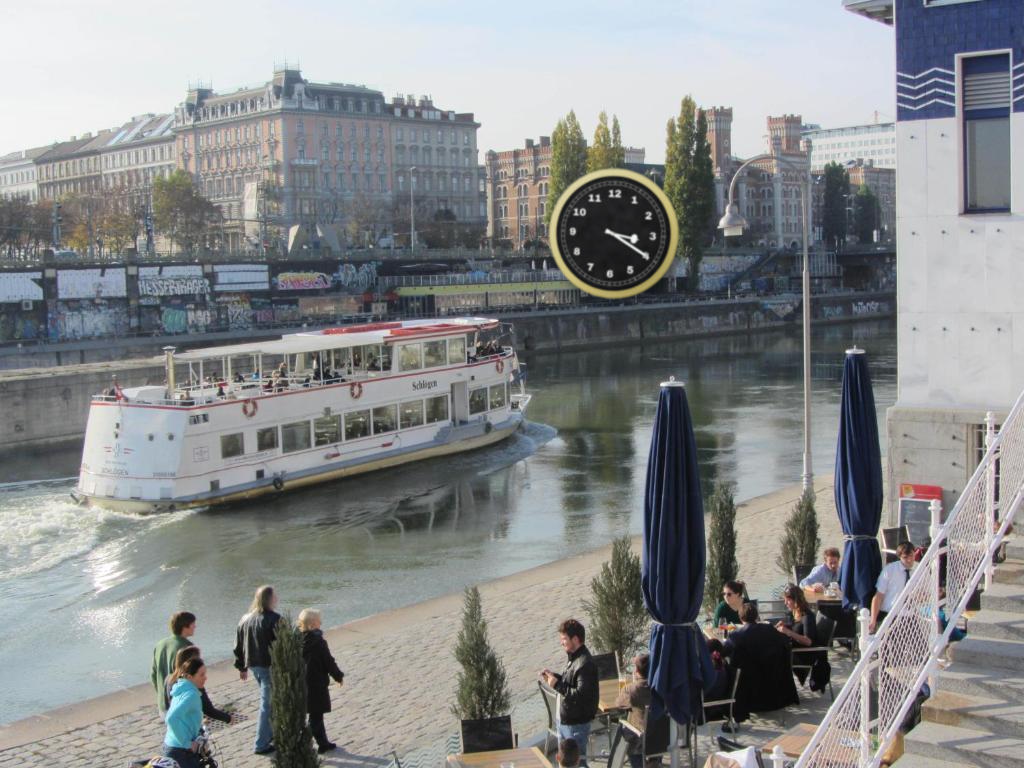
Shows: h=3 m=20
